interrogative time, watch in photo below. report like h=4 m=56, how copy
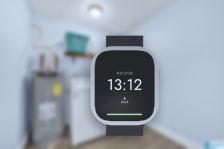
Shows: h=13 m=12
